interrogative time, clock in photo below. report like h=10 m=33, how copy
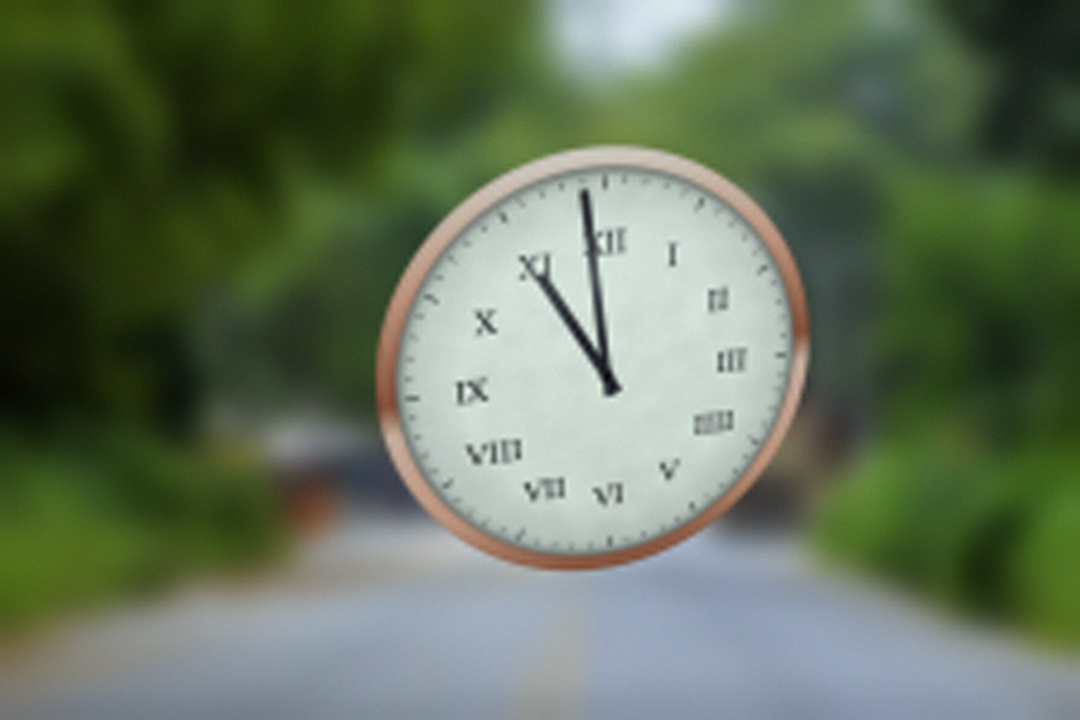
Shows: h=10 m=59
